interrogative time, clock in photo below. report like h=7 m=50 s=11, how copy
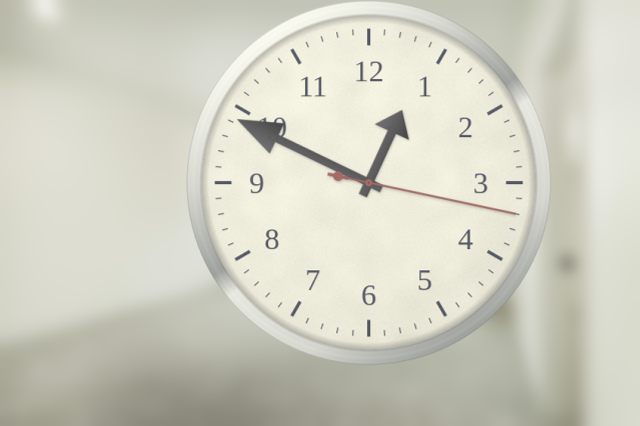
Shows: h=12 m=49 s=17
